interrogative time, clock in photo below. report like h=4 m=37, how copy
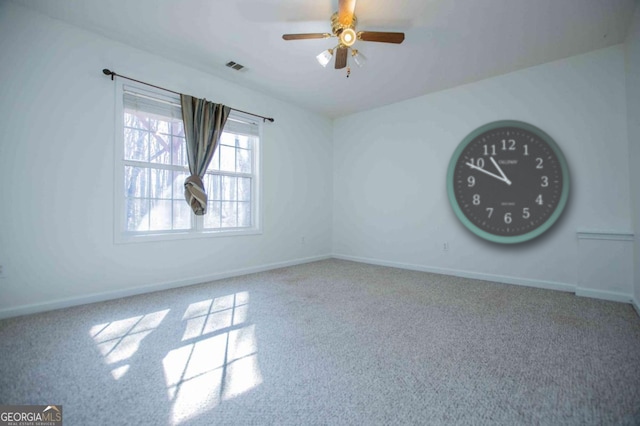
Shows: h=10 m=49
